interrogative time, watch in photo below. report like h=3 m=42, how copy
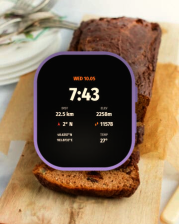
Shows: h=7 m=43
